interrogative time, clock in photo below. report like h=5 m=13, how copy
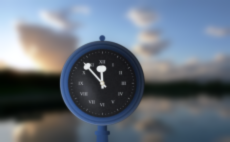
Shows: h=11 m=53
